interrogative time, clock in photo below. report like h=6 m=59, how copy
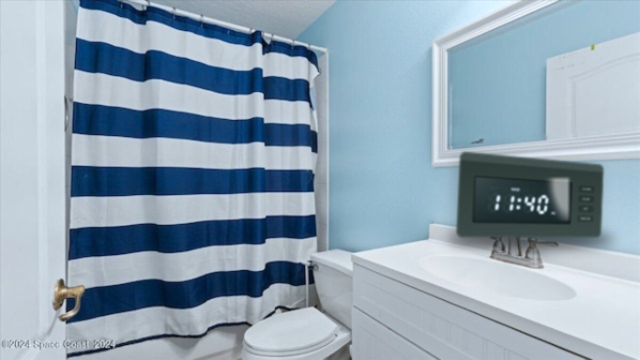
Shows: h=11 m=40
